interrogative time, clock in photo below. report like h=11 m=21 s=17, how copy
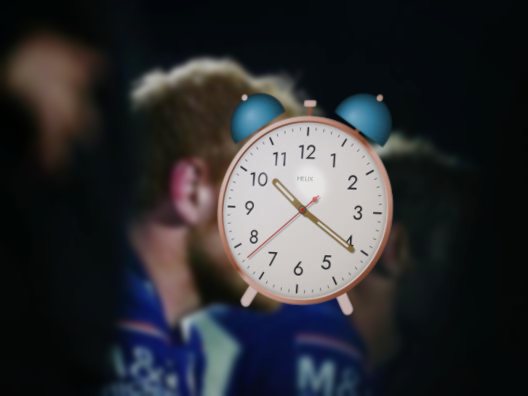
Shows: h=10 m=20 s=38
